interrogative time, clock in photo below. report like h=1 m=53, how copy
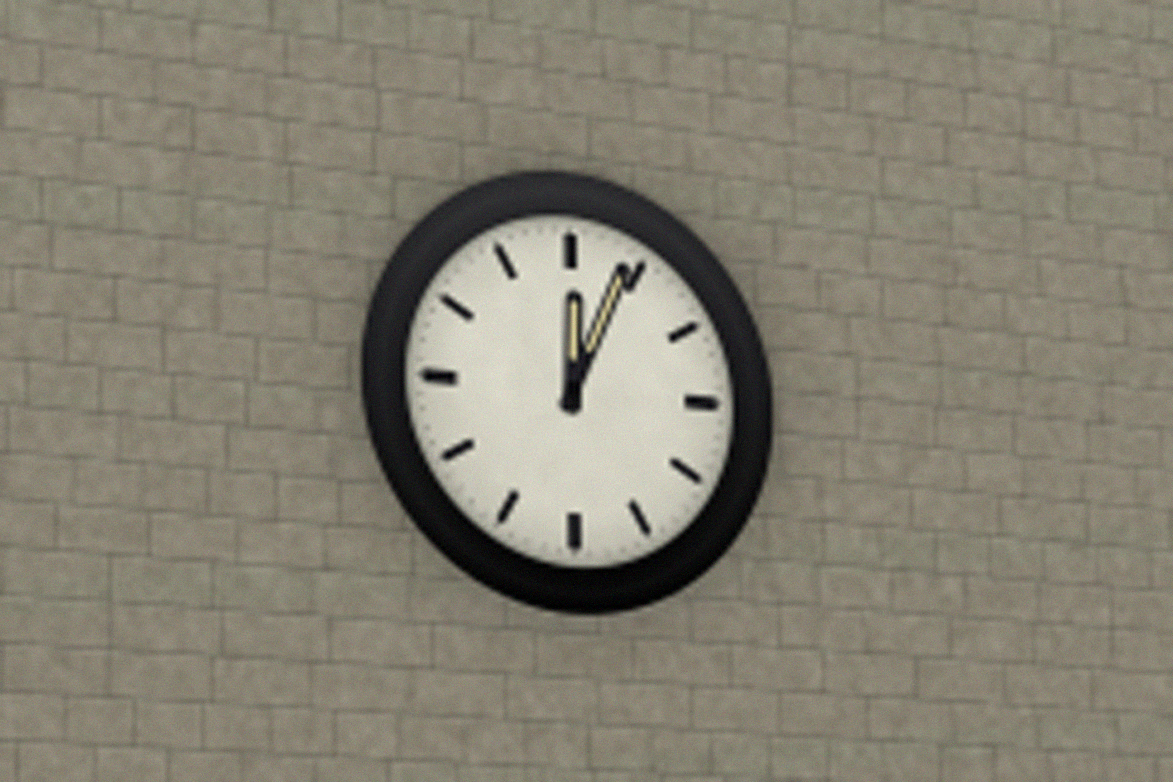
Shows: h=12 m=4
